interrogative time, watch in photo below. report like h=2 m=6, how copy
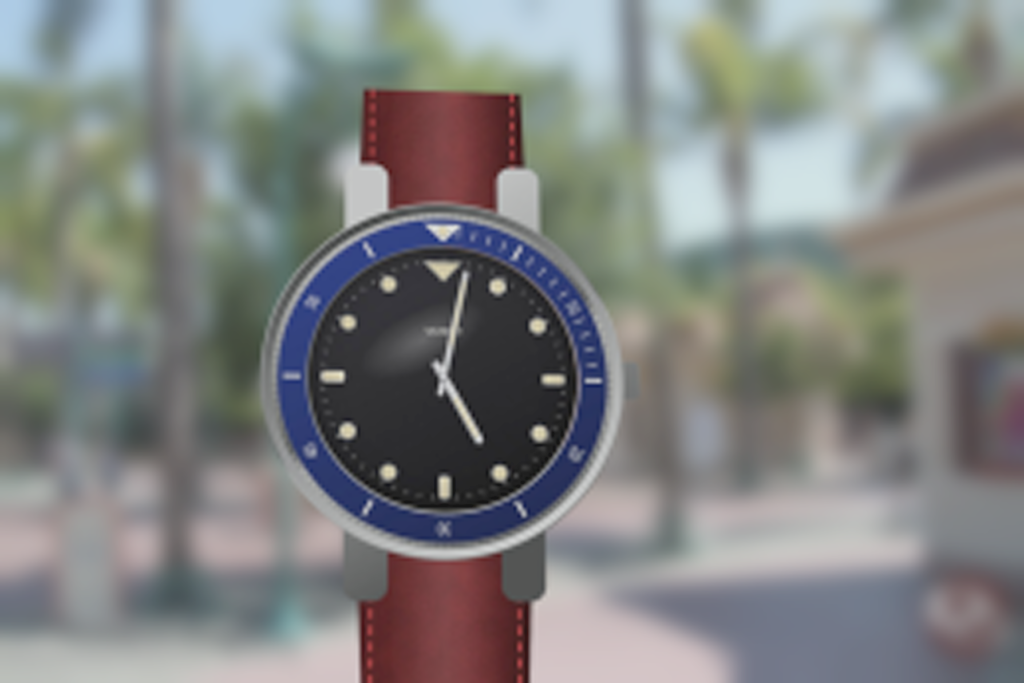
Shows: h=5 m=2
